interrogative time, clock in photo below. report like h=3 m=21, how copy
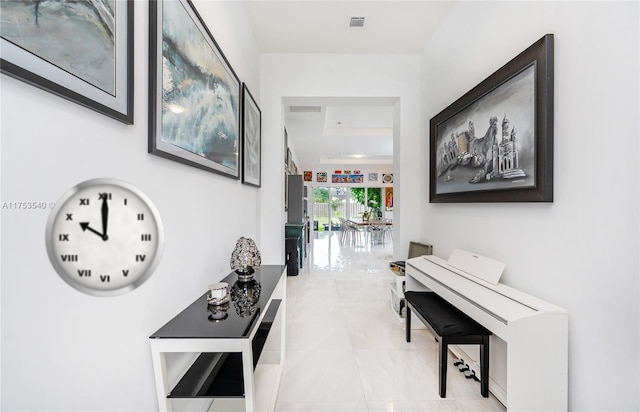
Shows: h=10 m=0
